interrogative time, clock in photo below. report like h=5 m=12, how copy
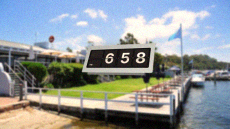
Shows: h=6 m=58
